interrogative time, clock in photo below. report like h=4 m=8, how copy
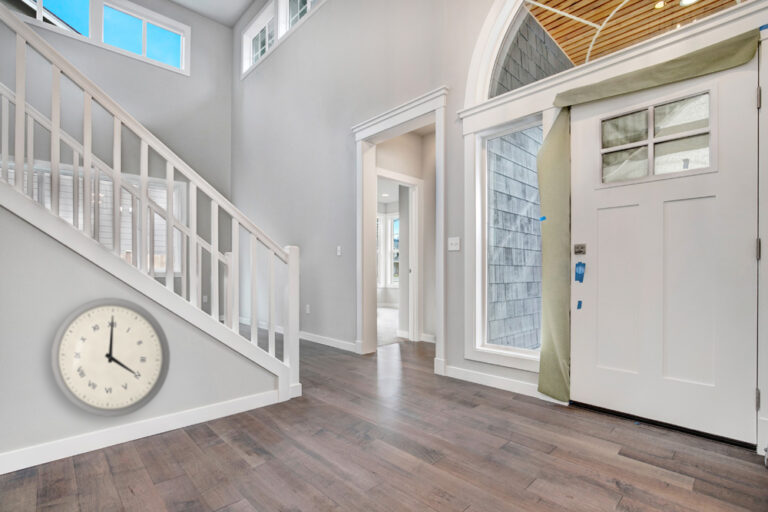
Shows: h=4 m=0
